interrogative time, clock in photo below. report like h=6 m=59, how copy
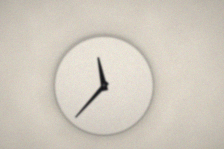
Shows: h=11 m=37
